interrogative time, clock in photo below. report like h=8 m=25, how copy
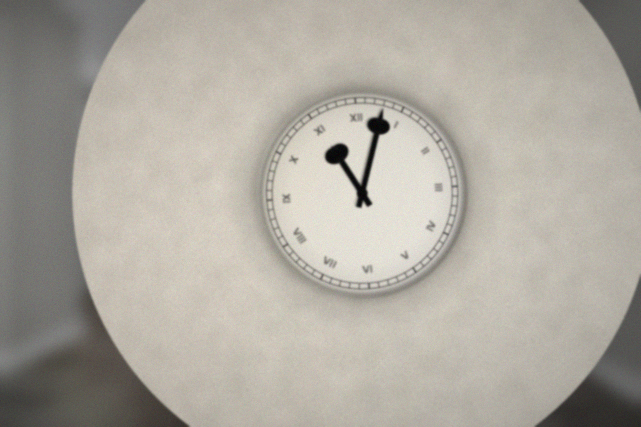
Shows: h=11 m=3
